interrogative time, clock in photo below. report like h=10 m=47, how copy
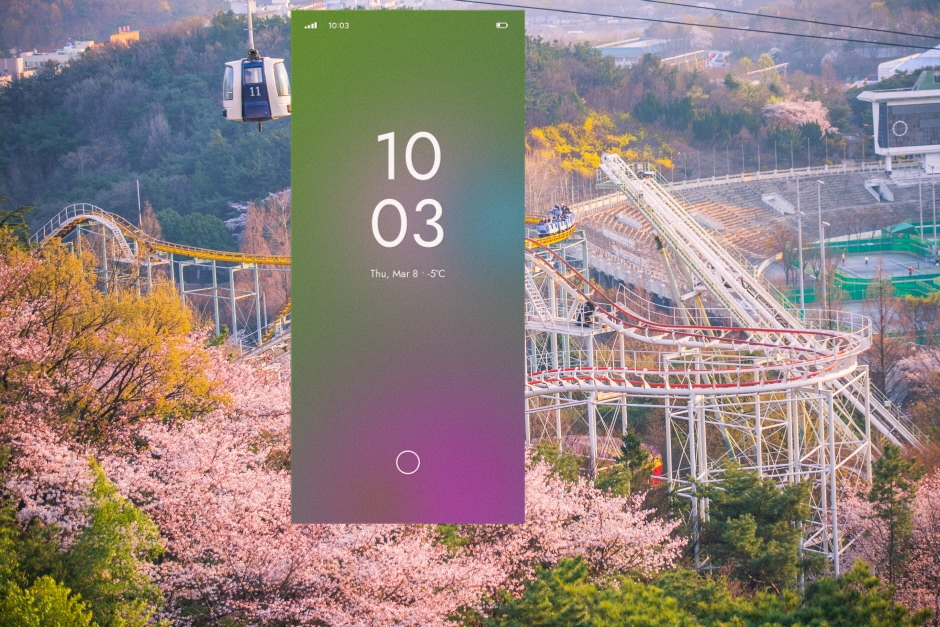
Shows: h=10 m=3
